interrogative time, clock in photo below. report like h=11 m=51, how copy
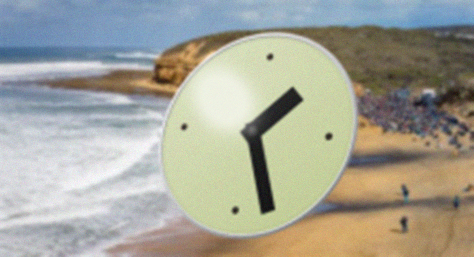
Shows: h=1 m=26
